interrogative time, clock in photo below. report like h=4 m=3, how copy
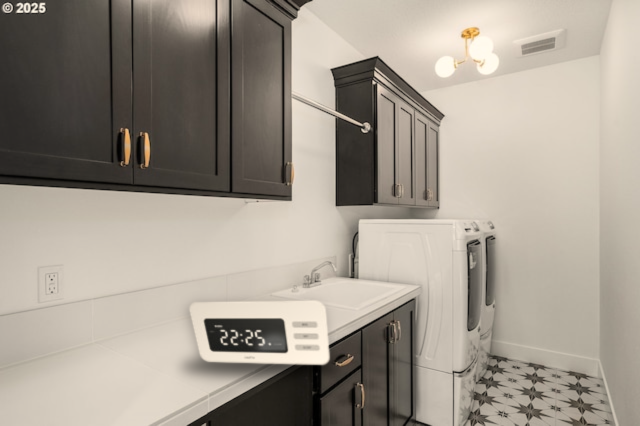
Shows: h=22 m=25
